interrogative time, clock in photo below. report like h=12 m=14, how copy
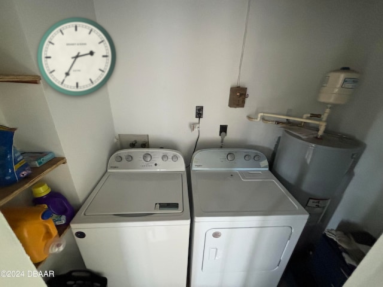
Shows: h=2 m=35
